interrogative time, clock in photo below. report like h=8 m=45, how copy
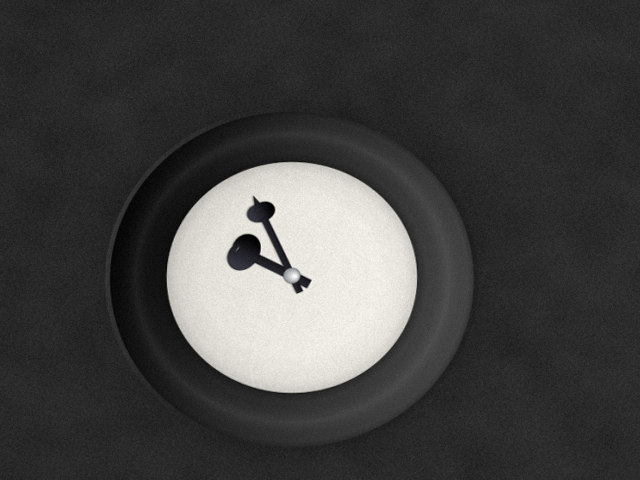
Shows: h=9 m=56
